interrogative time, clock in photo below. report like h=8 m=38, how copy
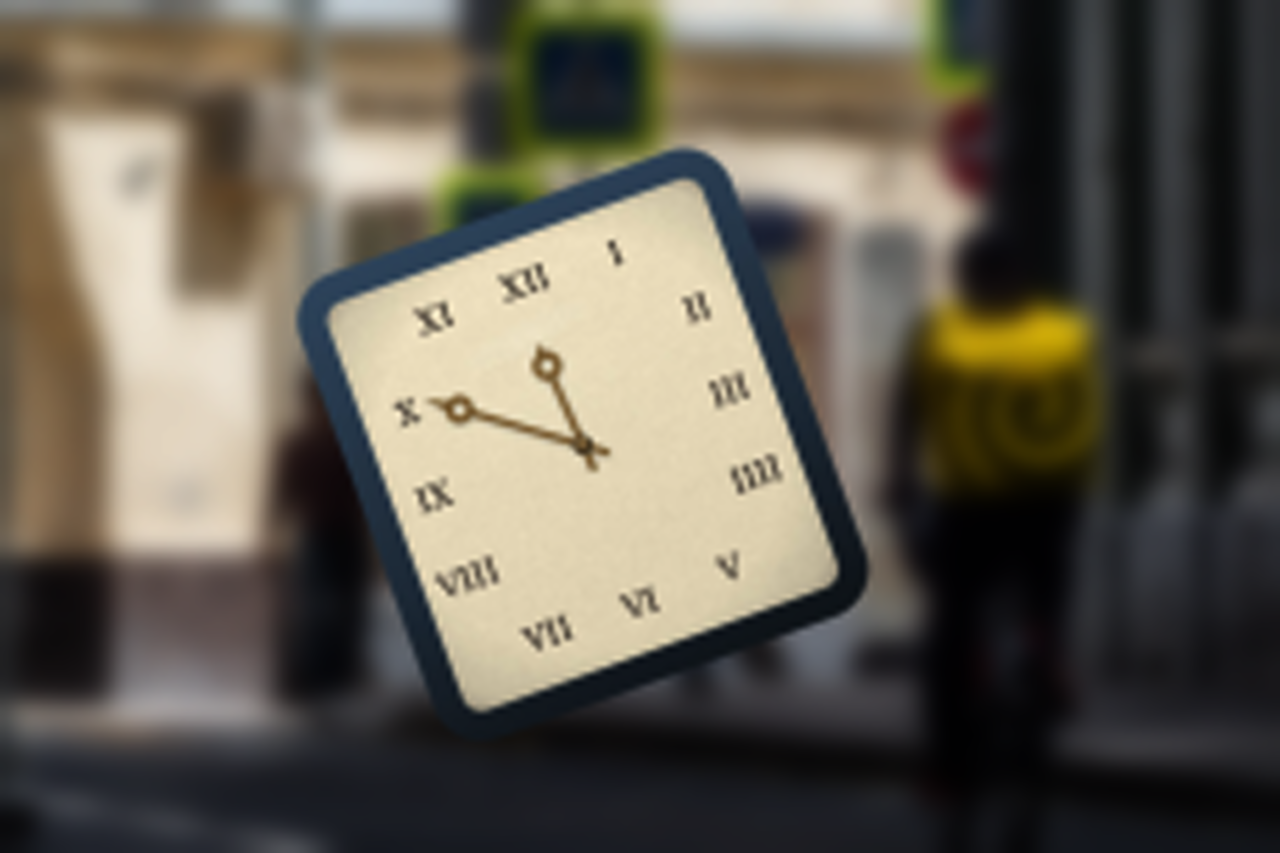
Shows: h=11 m=51
